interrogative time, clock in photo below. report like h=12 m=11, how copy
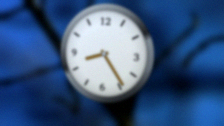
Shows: h=8 m=24
